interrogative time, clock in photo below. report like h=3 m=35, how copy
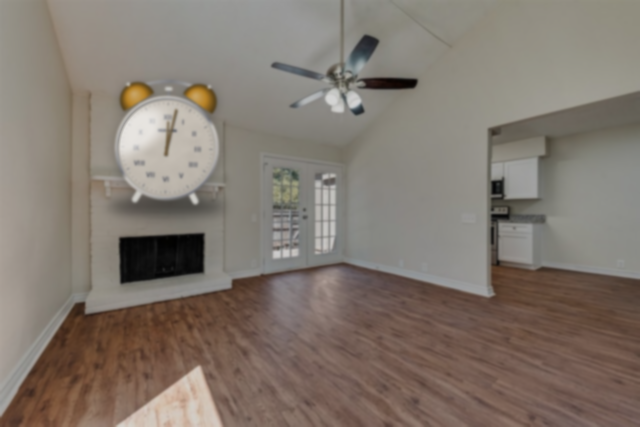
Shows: h=12 m=2
